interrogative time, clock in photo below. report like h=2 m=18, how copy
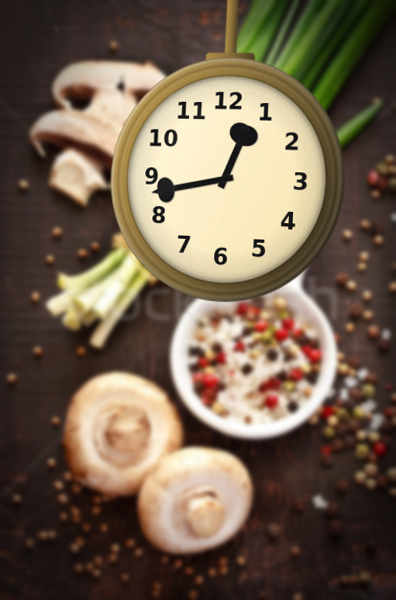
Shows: h=12 m=43
